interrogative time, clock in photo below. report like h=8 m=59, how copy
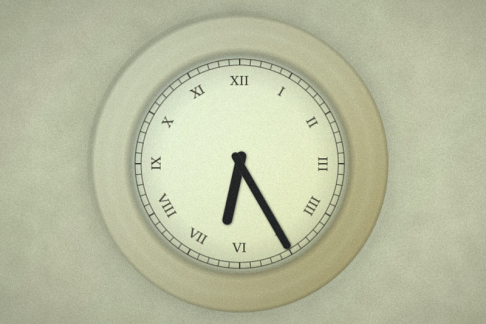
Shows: h=6 m=25
